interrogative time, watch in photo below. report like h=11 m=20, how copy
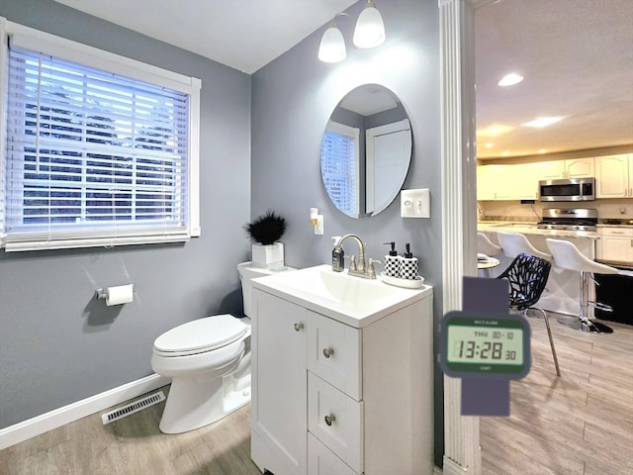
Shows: h=13 m=28
